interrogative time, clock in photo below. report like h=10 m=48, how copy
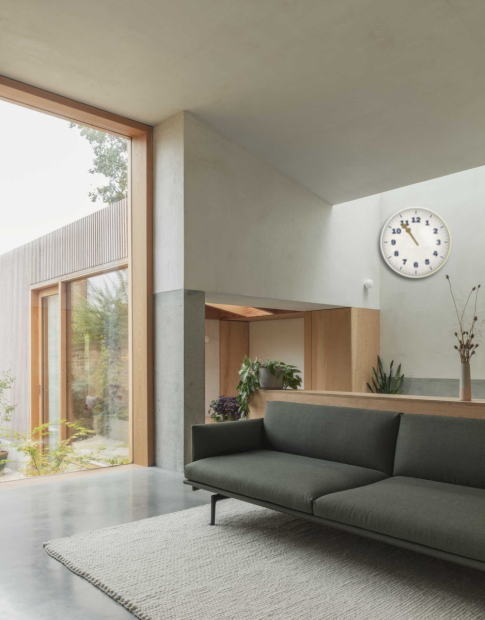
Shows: h=10 m=54
